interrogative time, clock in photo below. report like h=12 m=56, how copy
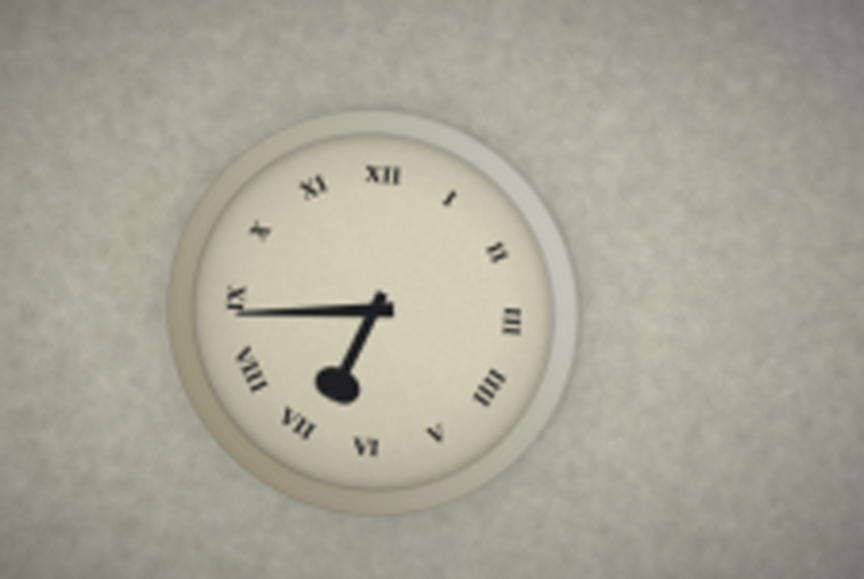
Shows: h=6 m=44
